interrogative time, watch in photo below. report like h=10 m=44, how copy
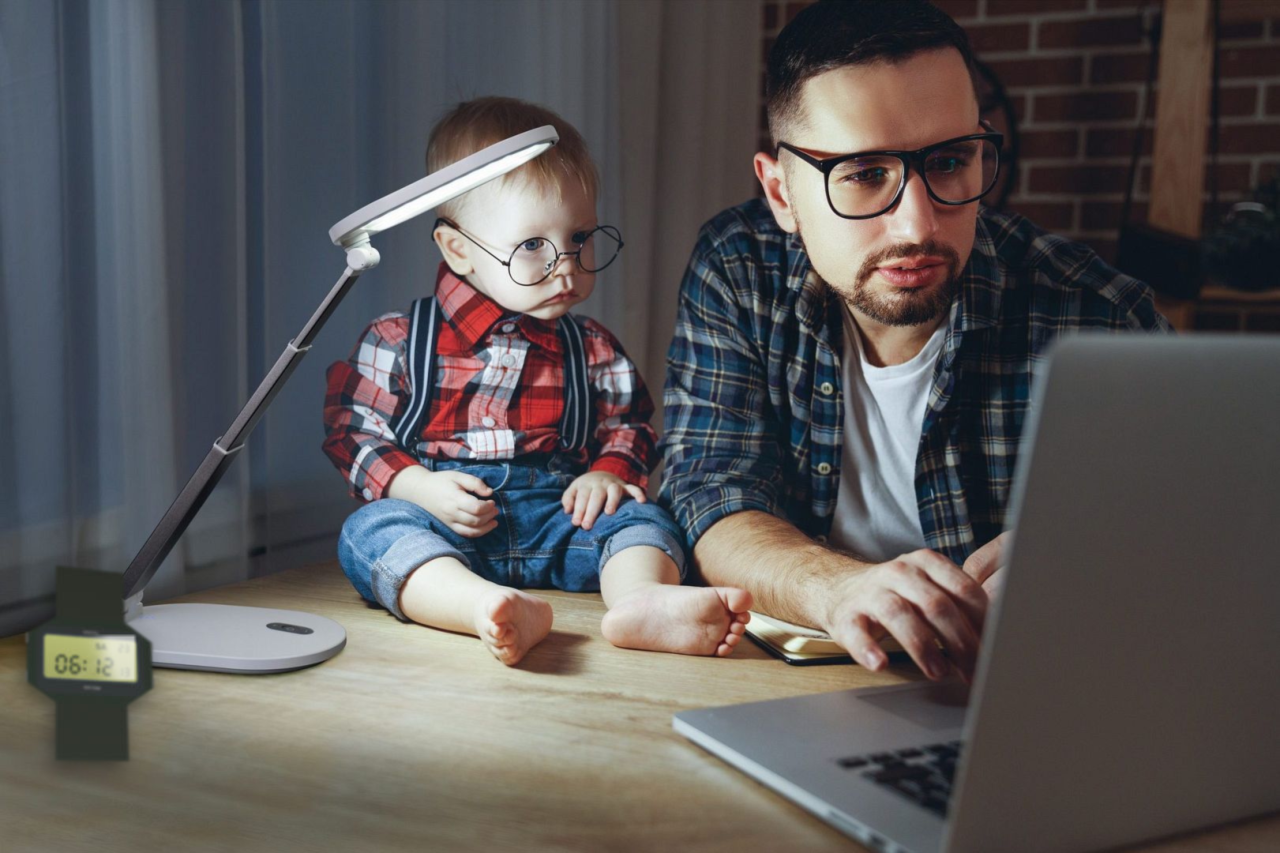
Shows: h=6 m=12
